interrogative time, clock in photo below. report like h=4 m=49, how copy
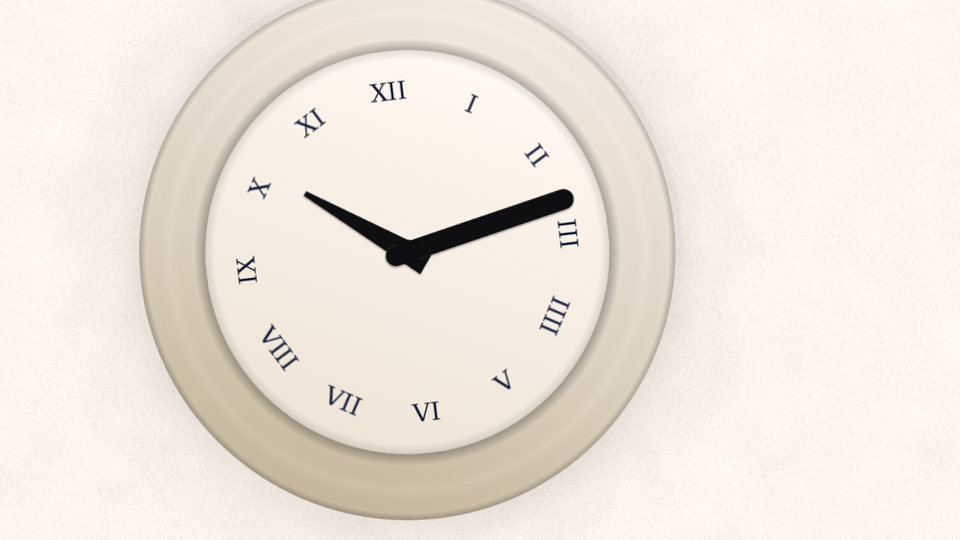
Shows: h=10 m=13
